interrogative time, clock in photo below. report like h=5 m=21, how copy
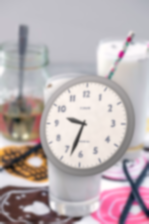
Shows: h=9 m=33
